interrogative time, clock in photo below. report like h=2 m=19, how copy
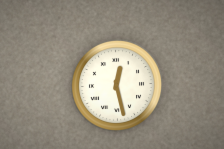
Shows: h=12 m=28
